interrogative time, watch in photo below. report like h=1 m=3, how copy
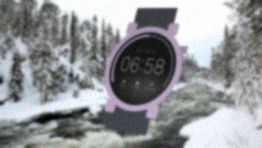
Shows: h=6 m=58
